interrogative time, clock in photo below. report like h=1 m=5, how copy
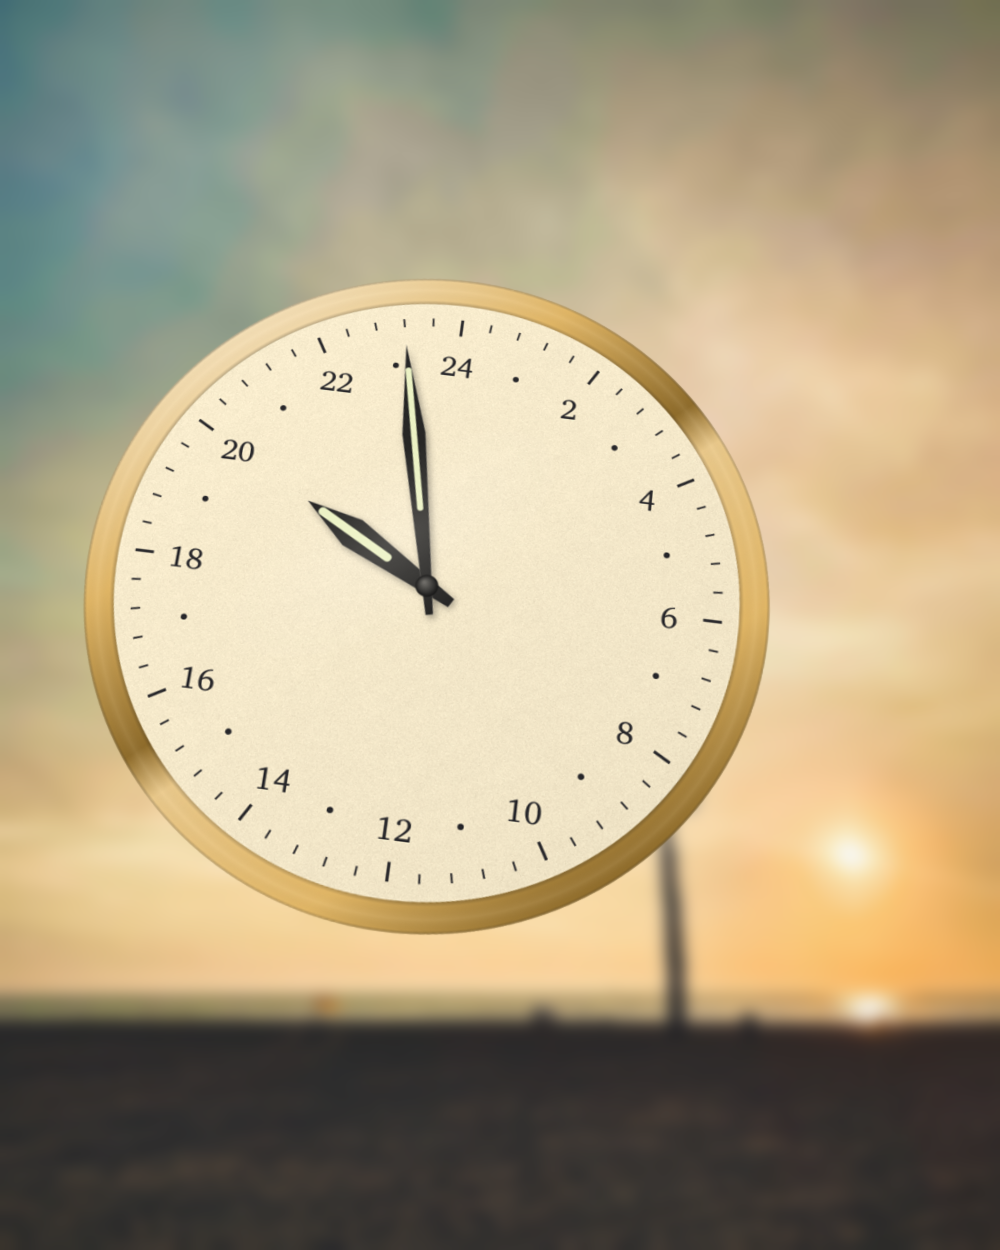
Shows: h=19 m=58
